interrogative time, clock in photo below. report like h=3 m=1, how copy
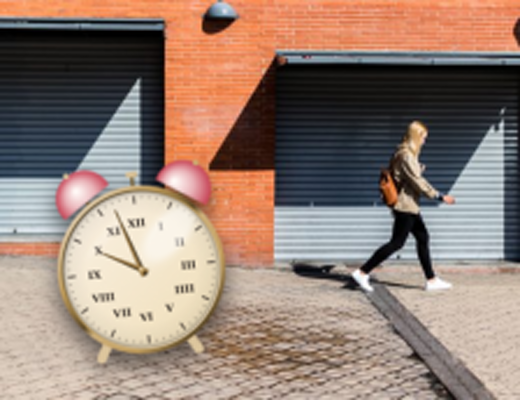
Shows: h=9 m=57
